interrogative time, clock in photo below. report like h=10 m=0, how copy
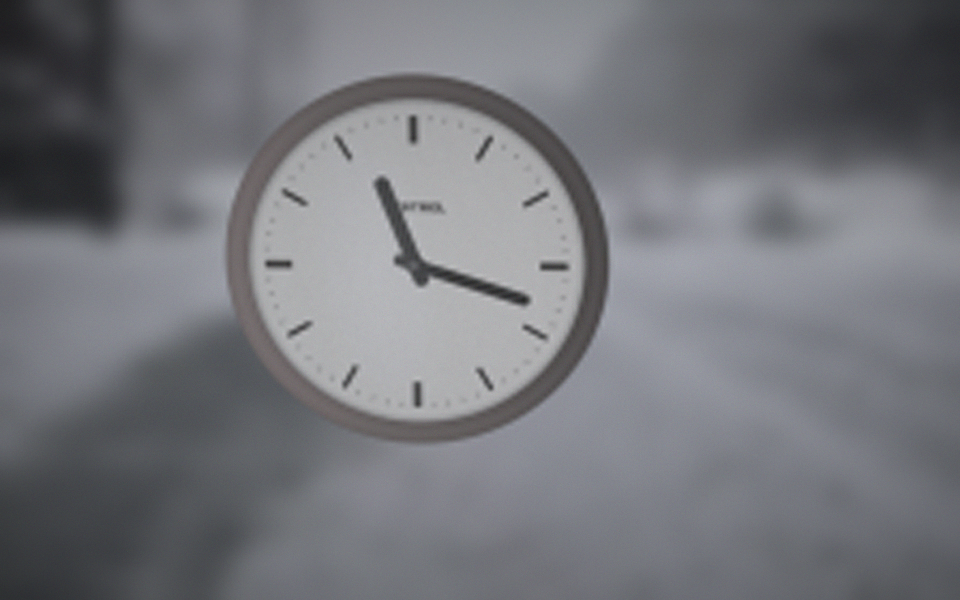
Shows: h=11 m=18
